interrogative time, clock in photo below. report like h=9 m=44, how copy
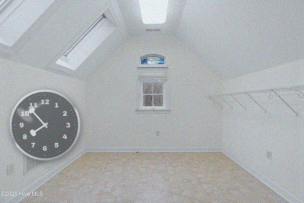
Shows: h=7 m=53
